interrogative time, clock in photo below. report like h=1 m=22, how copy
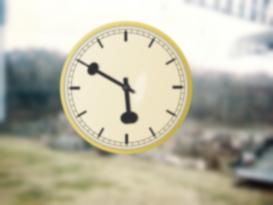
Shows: h=5 m=50
